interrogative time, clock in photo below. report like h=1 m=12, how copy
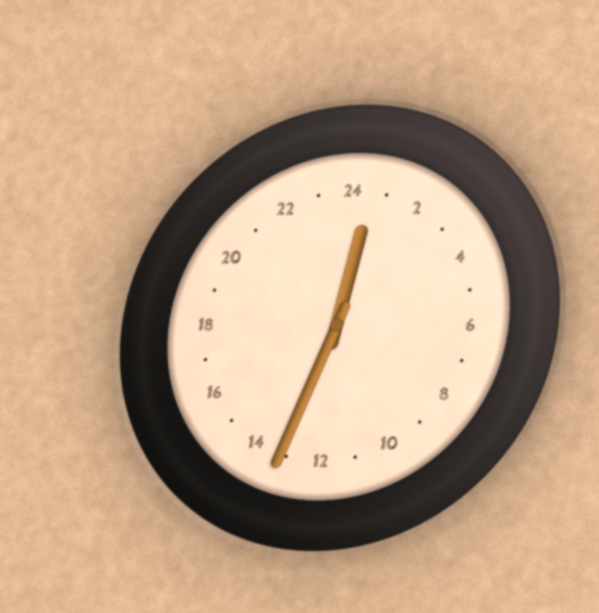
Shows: h=0 m=33
